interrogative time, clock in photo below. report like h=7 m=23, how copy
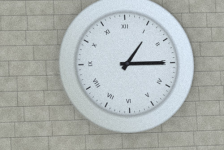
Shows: h=1 m=15
